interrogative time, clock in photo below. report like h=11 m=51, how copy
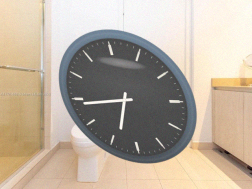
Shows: h=6 m=44
